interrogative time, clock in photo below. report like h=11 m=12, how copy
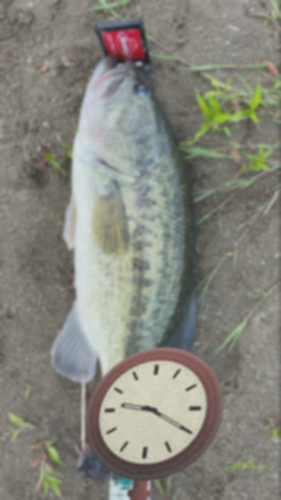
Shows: h=9 m=20
